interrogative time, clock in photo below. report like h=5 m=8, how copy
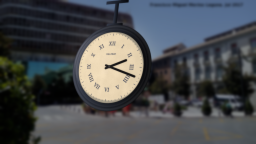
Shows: h=2 m=18
